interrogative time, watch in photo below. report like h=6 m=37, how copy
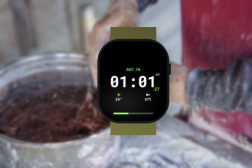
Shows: h=1 m=1
